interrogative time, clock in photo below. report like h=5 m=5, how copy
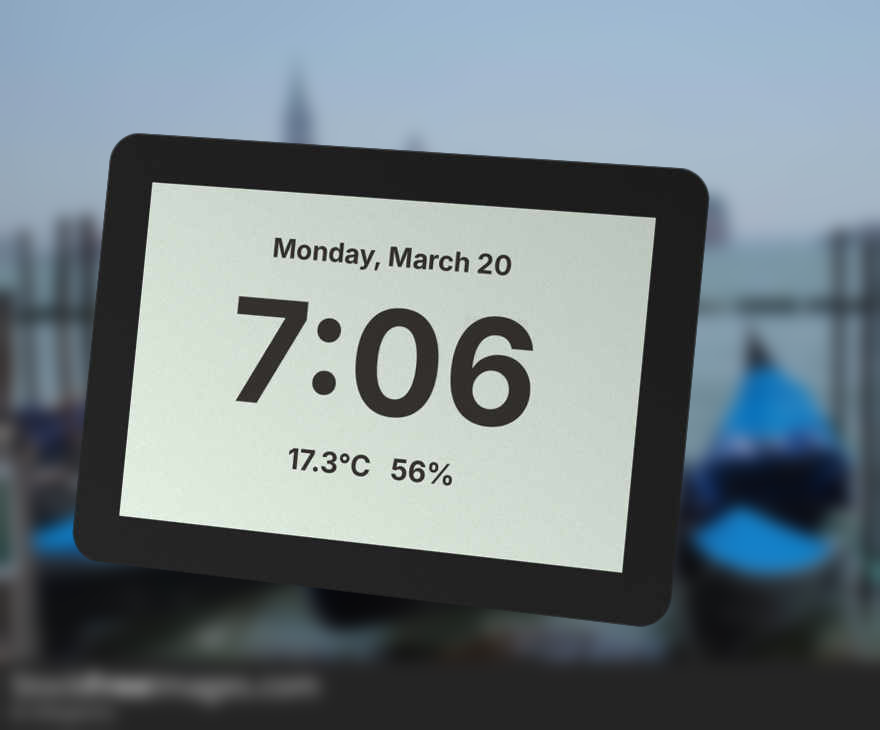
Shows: h=7 m=6
